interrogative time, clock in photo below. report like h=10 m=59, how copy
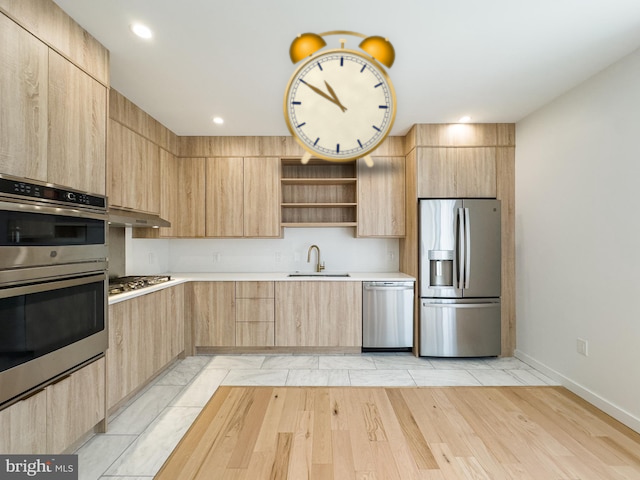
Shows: h=10 m=50
